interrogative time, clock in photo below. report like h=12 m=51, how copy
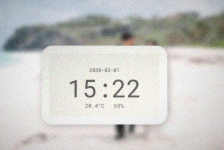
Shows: h=15 m=22
